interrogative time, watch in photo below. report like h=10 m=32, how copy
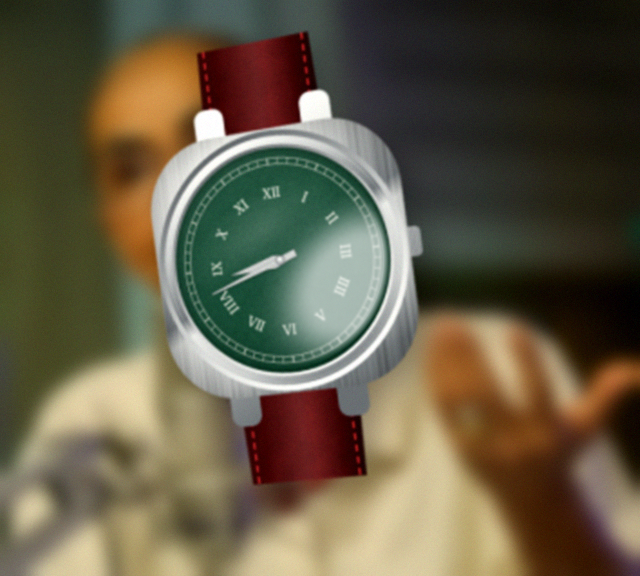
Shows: h=8 m=42
